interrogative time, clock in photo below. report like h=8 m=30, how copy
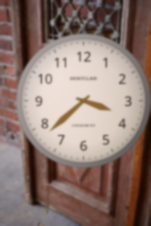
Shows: h=3 m=38
